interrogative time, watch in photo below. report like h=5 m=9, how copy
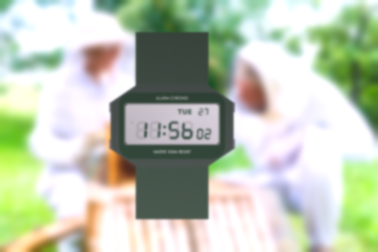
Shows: h=11 m=56
